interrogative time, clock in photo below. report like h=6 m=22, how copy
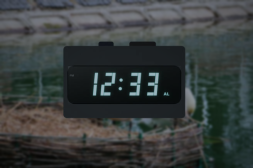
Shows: h=12 m=33
